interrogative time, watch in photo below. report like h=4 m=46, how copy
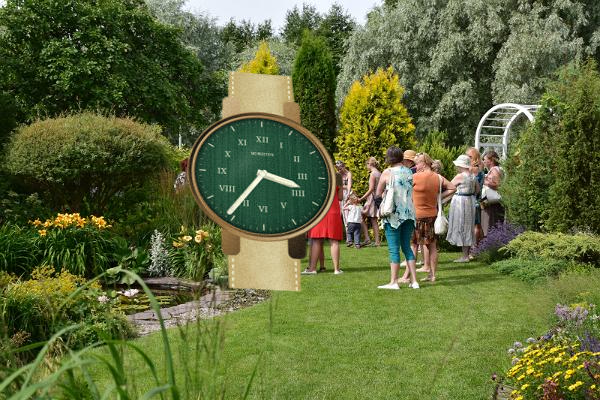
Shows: h=3 m=36
